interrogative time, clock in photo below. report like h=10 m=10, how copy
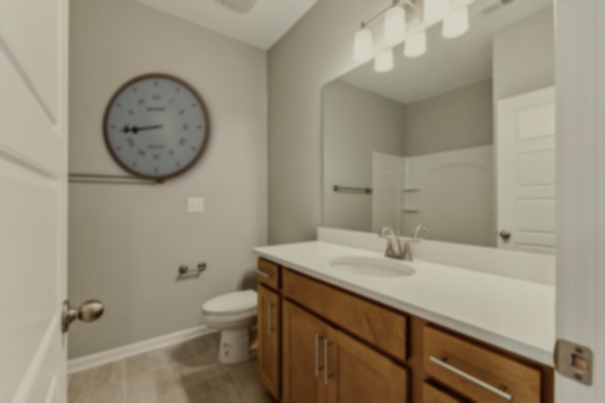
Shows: h=8 m=44
